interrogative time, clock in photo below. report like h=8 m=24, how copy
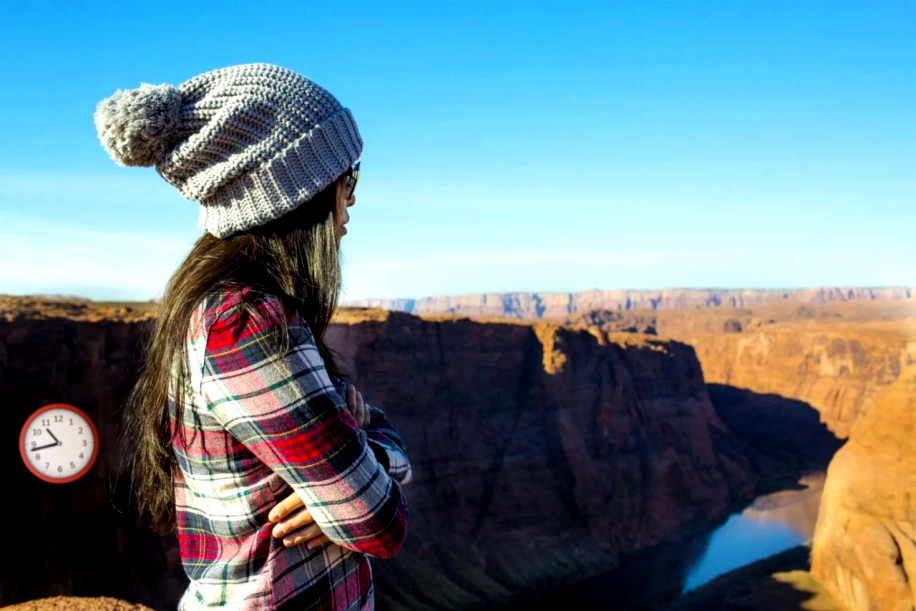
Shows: h=10 m=43
